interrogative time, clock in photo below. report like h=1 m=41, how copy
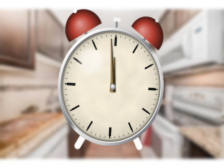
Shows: h=11 m=59
